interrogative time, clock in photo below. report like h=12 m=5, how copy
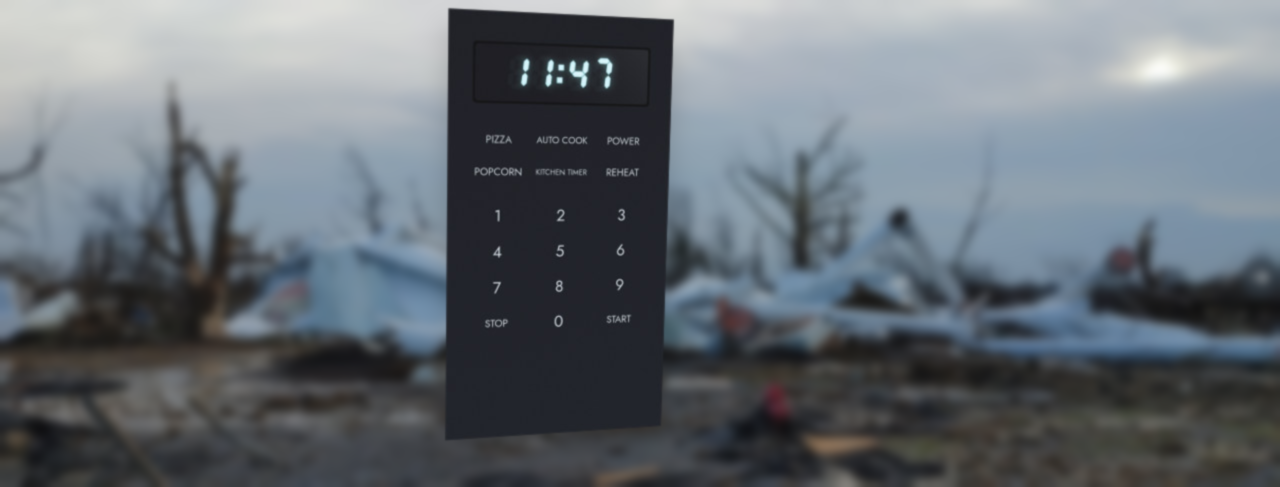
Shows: h=11 m=47
